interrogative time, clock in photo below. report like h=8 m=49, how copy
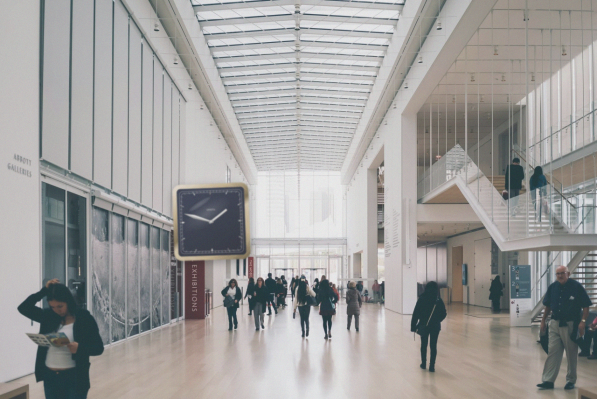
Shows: h=1 m=48
